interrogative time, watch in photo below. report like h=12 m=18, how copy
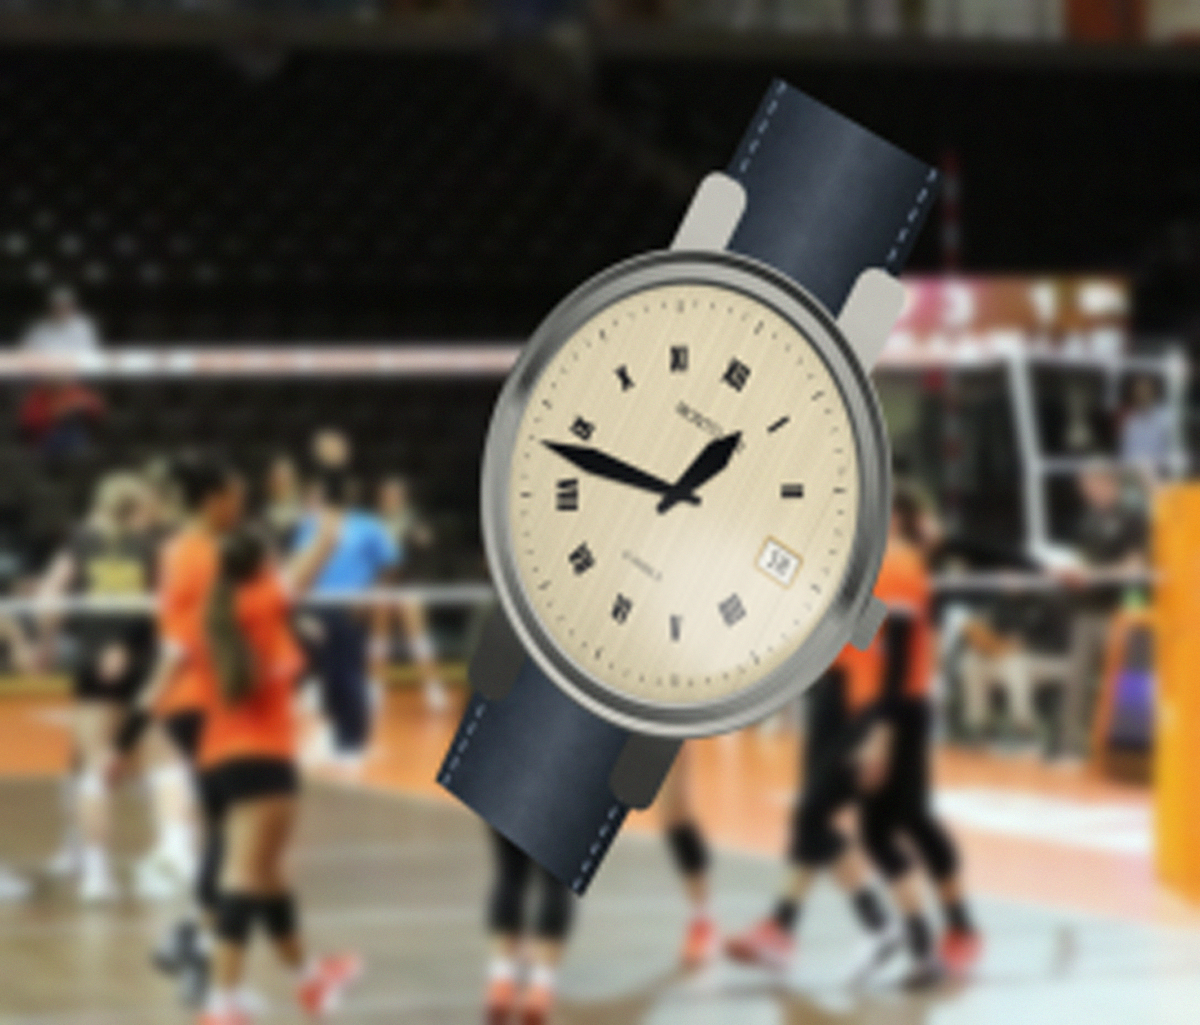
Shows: h=12 m=43
